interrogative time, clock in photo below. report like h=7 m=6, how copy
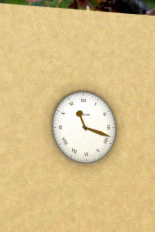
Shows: h=11 m=18
